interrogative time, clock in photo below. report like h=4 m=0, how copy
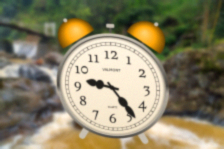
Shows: h=9 m=24
